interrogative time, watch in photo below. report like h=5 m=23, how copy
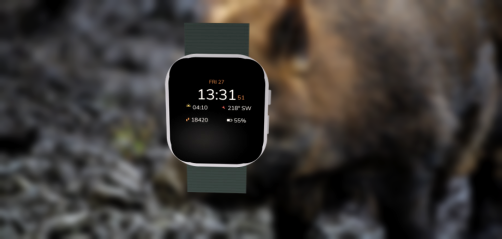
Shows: h=13 m=31
